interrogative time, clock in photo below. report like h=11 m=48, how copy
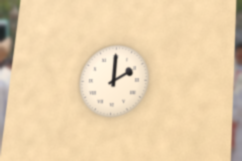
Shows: h=2 m=0
